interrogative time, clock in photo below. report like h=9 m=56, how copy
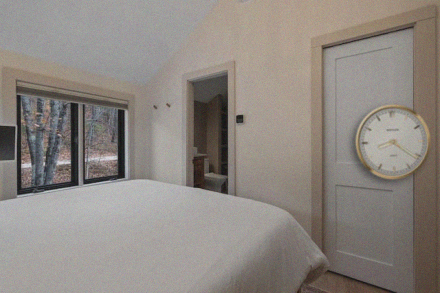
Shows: h=8 m=21
